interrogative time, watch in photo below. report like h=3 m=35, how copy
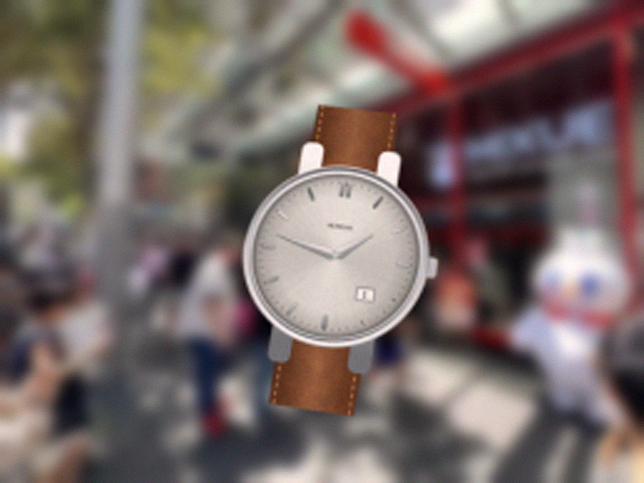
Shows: h=1 m=47
